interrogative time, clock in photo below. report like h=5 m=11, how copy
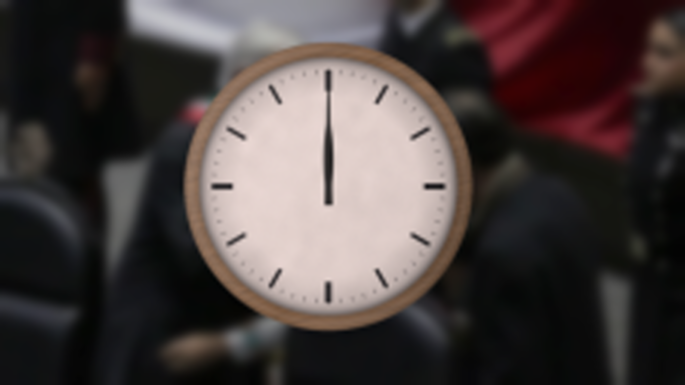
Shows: h=12 m=0
